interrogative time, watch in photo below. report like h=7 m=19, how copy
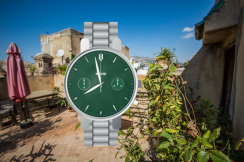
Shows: h=7 m=58
